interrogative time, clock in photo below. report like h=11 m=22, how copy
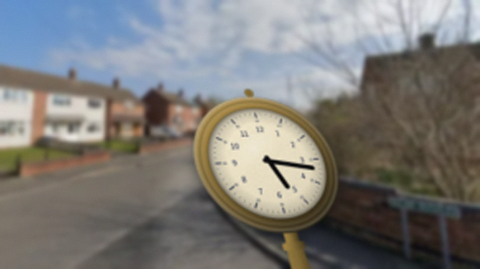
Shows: h=5 m=17
